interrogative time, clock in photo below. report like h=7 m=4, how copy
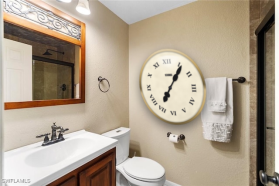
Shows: h=7 m=6
